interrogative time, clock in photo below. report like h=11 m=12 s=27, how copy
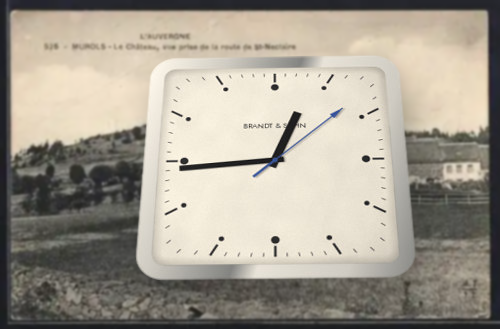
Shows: h=12 m=44 s=8
